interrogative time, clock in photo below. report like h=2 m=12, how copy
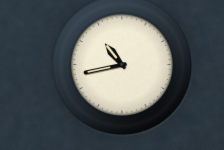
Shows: h=10 m=43
